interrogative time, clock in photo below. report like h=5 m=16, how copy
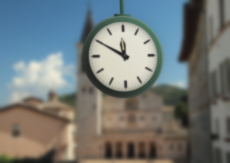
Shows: h=11 m=50
